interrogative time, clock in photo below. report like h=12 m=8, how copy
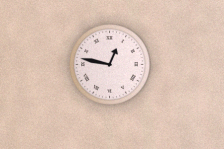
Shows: h=12 m=47
